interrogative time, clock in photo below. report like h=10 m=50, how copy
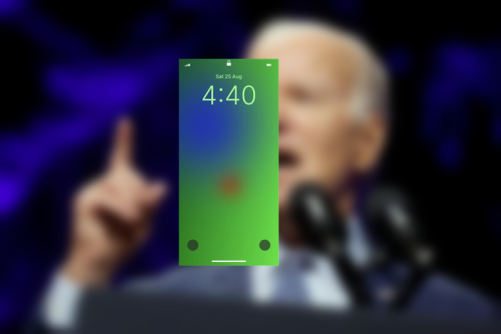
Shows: h=4 m=40
